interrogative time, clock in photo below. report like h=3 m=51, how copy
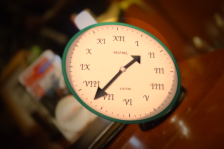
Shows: h=1 m=37
